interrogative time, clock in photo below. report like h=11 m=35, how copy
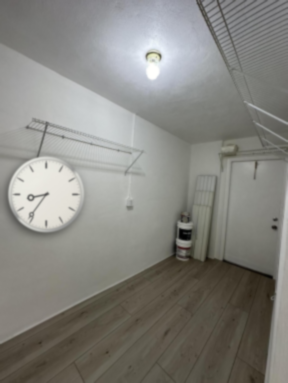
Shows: h=8 m=36
